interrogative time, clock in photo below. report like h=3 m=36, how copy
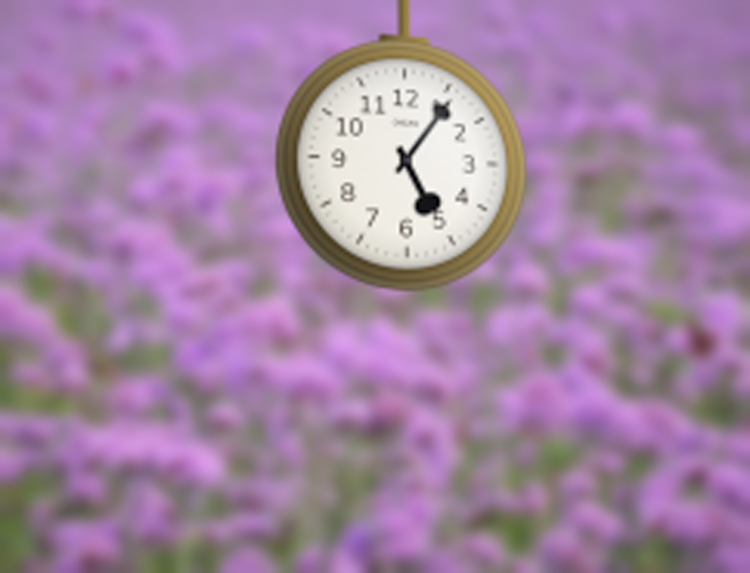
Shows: h=5 m=6
